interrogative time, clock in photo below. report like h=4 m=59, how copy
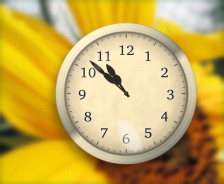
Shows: h=10 m=52
